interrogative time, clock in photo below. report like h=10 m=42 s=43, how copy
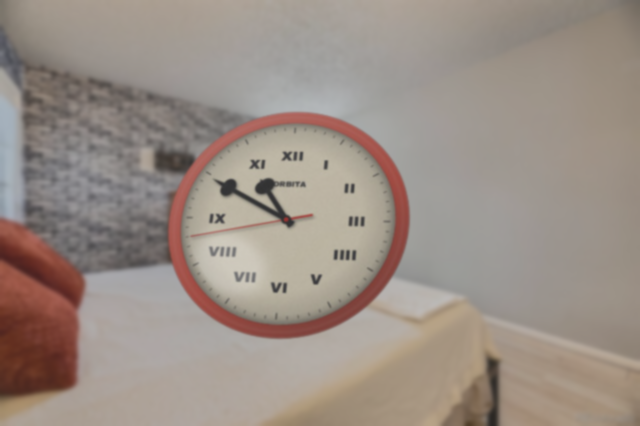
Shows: h=10 m=49 s=43
